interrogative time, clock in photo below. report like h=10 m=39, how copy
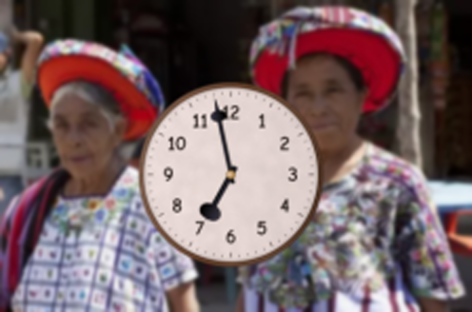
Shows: h=6 m=58
